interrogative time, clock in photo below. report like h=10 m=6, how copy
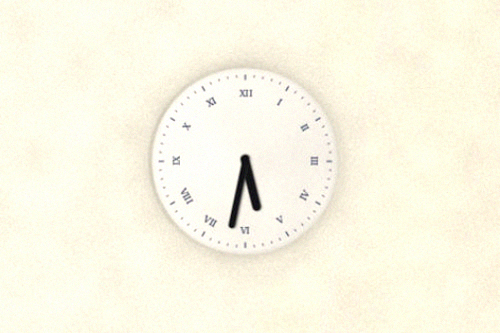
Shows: h=5 m=32
